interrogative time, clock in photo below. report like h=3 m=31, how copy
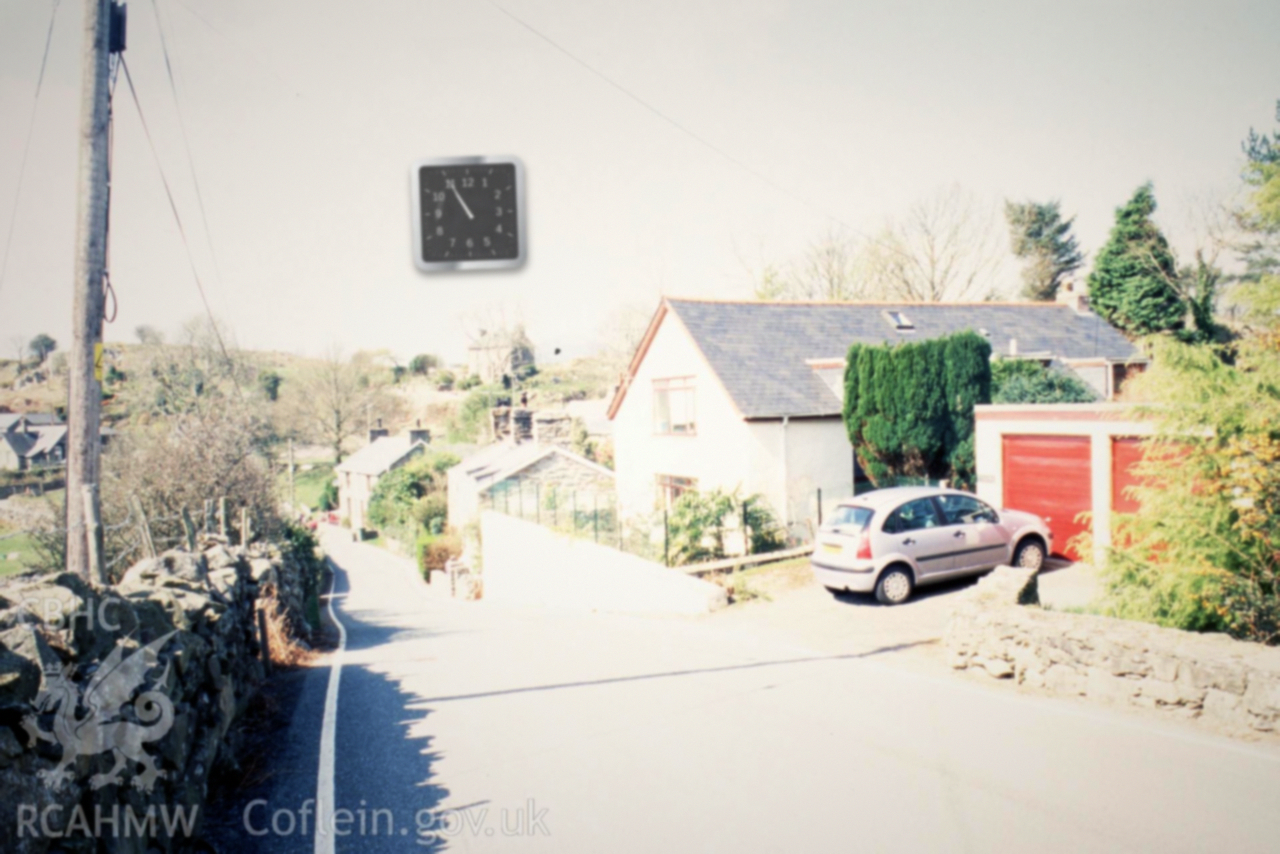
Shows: h=10 m=55
